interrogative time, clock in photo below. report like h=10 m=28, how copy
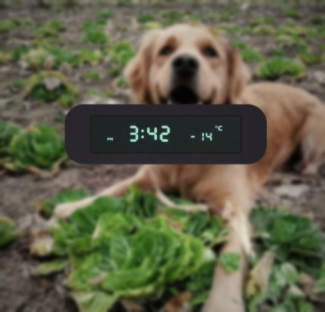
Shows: h=3 m=42
